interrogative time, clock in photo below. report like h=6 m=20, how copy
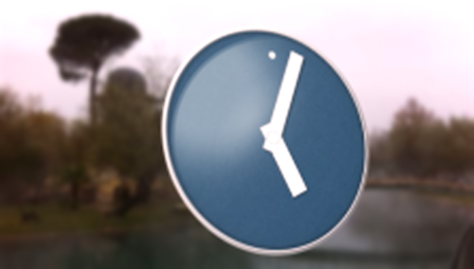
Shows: h=5 m=3
